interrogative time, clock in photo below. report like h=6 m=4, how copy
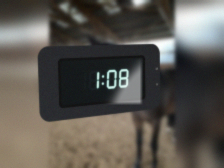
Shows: h=1 m=8
